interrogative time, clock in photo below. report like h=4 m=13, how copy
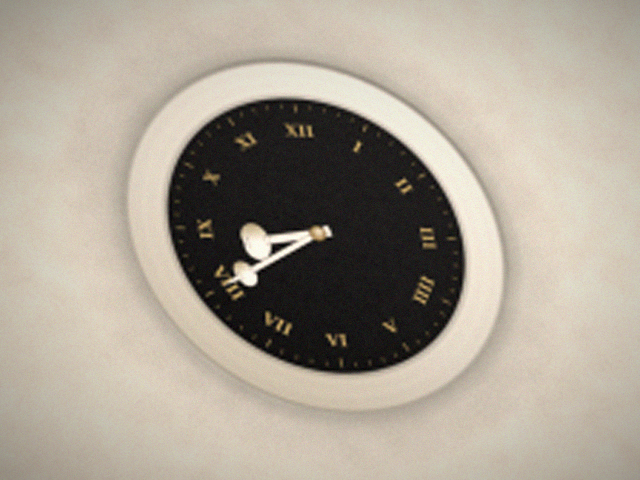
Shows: h=8 m=40
